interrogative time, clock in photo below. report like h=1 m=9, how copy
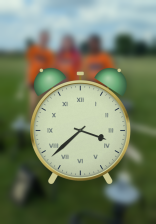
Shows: h=3 m=38
